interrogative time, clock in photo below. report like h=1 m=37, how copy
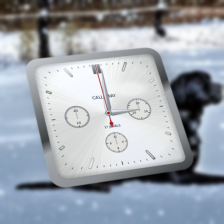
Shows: h=3 m=1
